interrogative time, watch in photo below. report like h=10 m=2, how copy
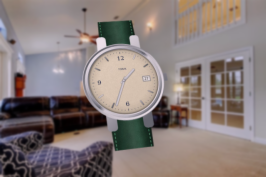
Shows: h=1 m=34
